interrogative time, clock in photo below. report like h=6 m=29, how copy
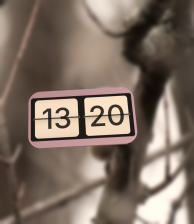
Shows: h=13 m=20
